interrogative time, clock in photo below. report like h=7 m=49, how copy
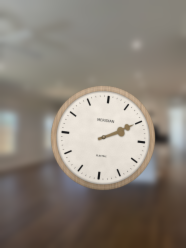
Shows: h=2 m=10
